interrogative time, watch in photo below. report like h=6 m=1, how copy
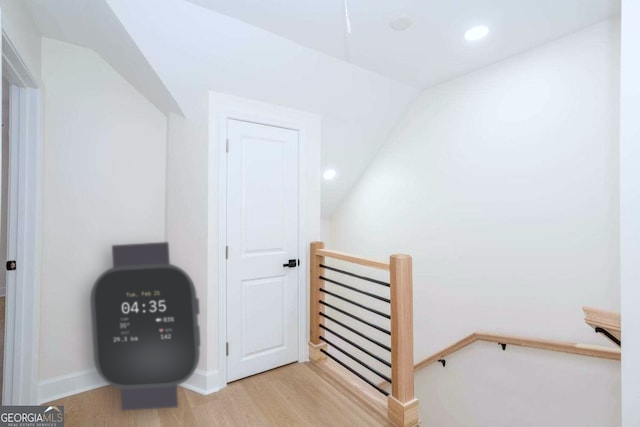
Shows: h=4 m=35
